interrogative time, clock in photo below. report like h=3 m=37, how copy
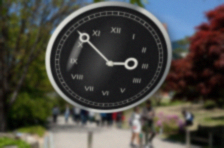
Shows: h=2 m=52
